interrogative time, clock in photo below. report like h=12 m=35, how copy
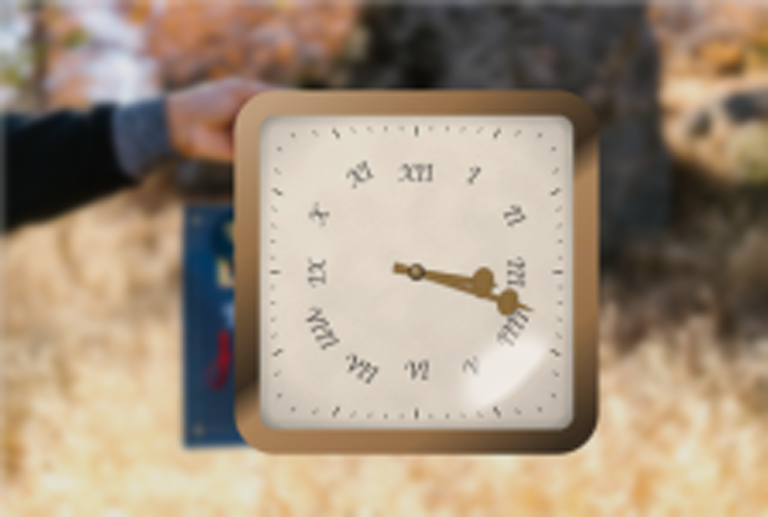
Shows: h=3 m=18
